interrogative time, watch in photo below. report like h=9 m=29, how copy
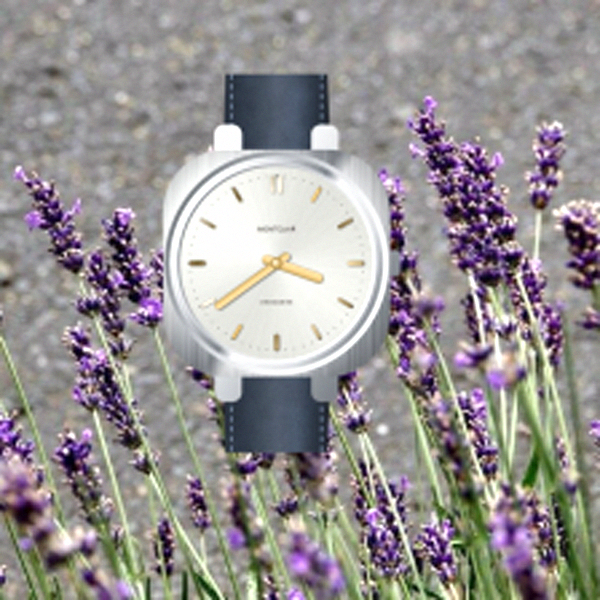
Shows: h=3 m=39
